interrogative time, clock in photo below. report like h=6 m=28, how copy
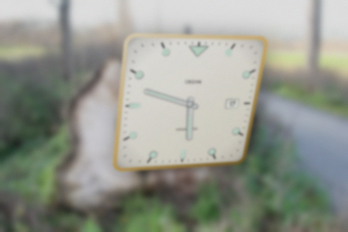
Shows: h=5 m=48
